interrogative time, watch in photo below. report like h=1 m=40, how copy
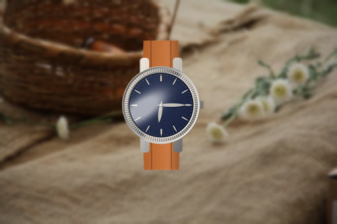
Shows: h=6 m=15
